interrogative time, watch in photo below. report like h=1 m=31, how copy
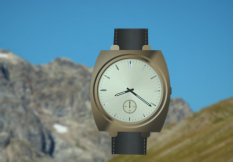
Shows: h=8 m=21
